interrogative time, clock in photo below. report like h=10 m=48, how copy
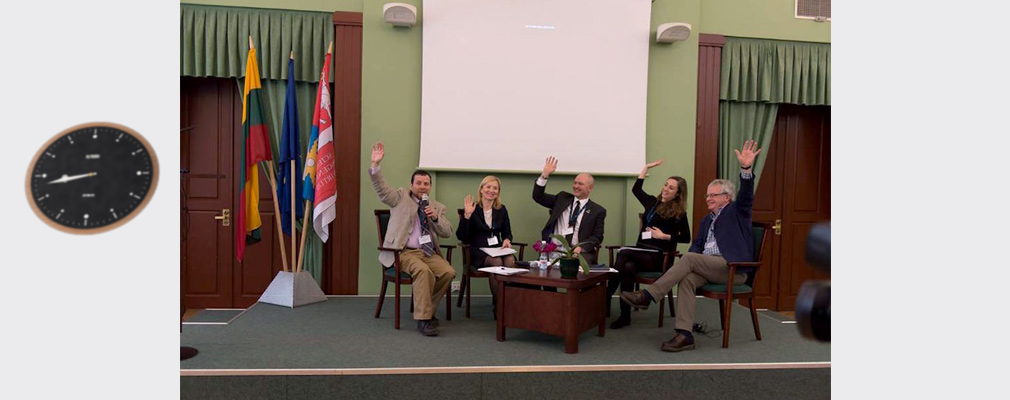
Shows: h=8 m=43
